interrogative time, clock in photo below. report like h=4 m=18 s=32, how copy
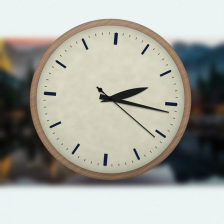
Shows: h=2 m=16 s=21
